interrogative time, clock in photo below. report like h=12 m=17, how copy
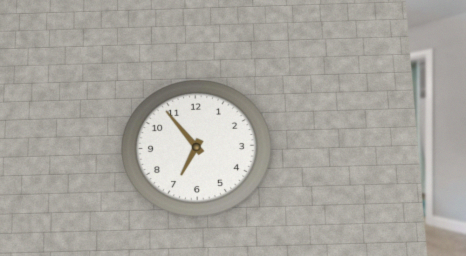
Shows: h=6 m=54
